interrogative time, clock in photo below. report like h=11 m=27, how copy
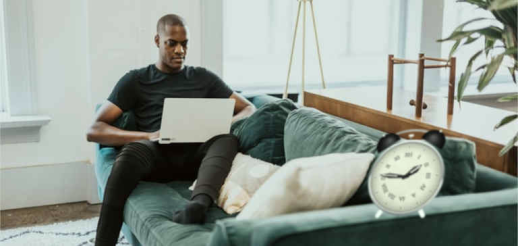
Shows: h=1 m=46
